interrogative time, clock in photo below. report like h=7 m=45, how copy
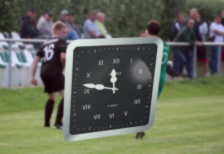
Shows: h=11 m=47
